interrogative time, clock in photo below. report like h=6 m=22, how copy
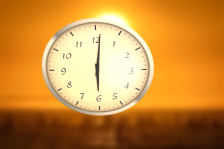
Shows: h=6 m=1
